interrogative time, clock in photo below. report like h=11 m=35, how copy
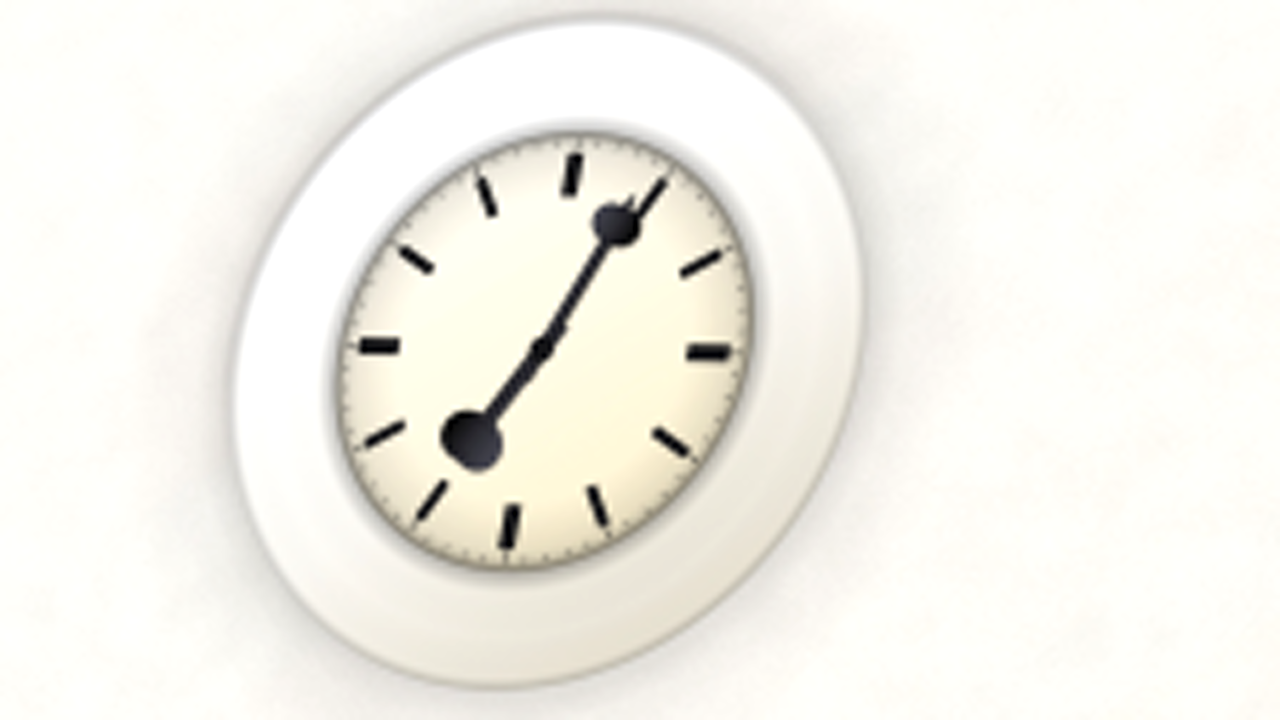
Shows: h=7 m=4
